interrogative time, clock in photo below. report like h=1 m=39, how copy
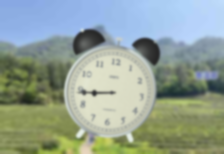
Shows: h=8 m=44
